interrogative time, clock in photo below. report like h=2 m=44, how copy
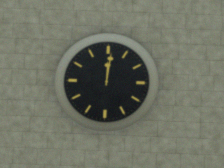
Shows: h=12 m=1
